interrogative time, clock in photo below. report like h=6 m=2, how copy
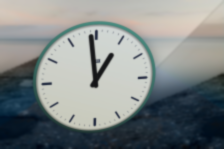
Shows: h=12 m=59
